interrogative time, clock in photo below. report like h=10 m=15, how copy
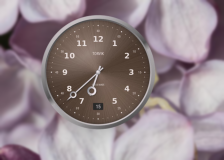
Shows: h=6 m=38
